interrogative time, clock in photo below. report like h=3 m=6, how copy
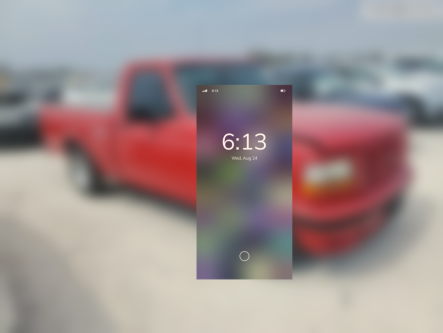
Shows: h=6 m=13
